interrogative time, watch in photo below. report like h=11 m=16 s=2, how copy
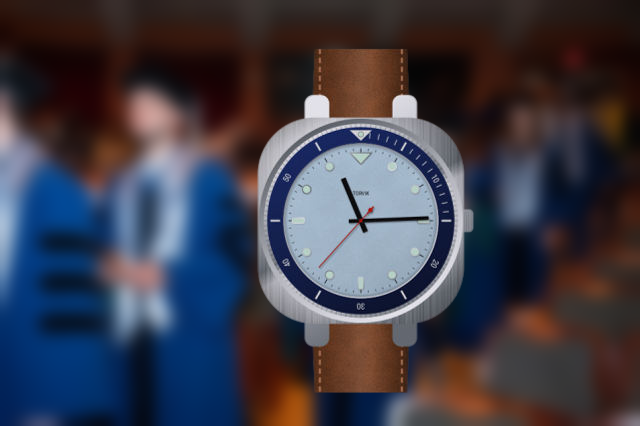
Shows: h=11 m=14 s=37
